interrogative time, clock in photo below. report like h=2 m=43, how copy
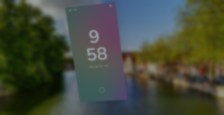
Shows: h=9 m=58
